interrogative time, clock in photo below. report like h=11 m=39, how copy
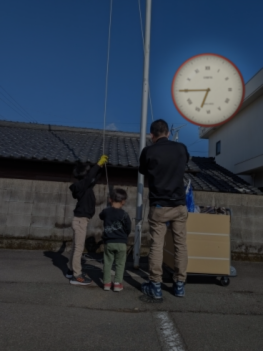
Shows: h=6 m=45
